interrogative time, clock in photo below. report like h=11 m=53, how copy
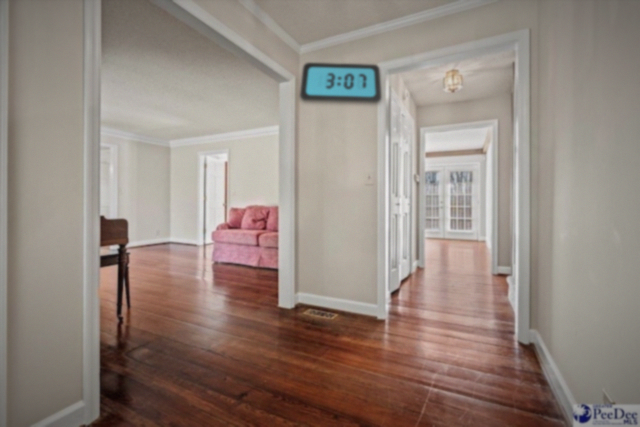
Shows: h=3 m=7
